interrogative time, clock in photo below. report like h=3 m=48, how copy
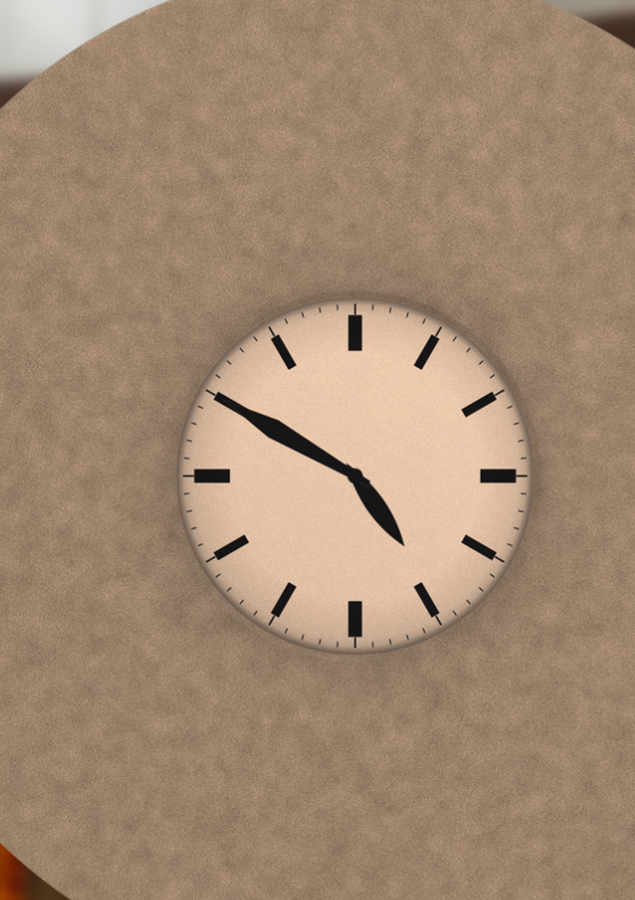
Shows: h=4 m=50
